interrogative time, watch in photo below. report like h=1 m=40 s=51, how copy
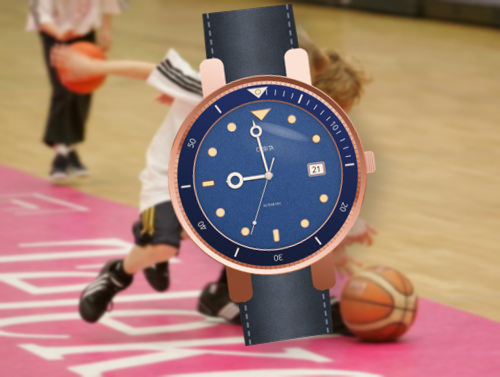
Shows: h=8 m=58 s=34
